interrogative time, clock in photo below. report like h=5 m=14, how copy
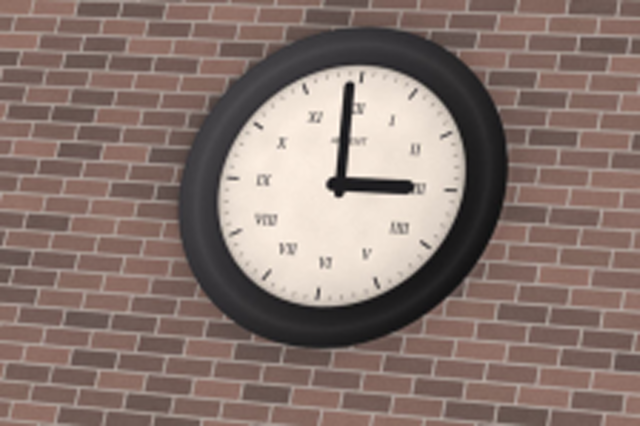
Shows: h=2 m=59
